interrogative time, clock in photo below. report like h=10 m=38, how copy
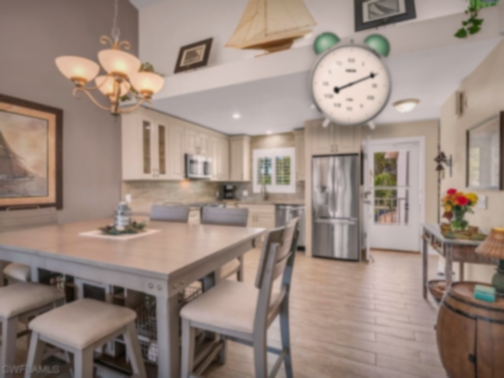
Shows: h=8 m=11
